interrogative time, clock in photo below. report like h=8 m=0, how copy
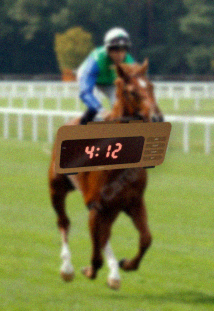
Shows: h=4 m=12
